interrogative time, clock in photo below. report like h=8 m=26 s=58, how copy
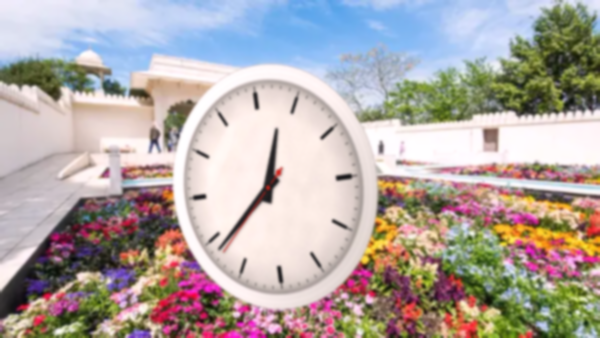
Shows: h=12 m=38 s=38
